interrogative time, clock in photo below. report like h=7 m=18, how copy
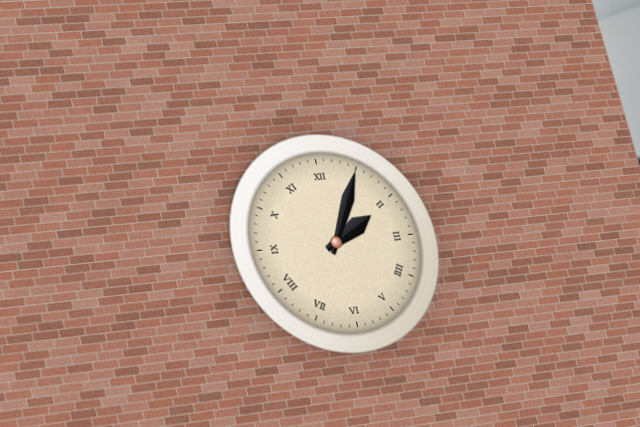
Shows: h=2 m=5
